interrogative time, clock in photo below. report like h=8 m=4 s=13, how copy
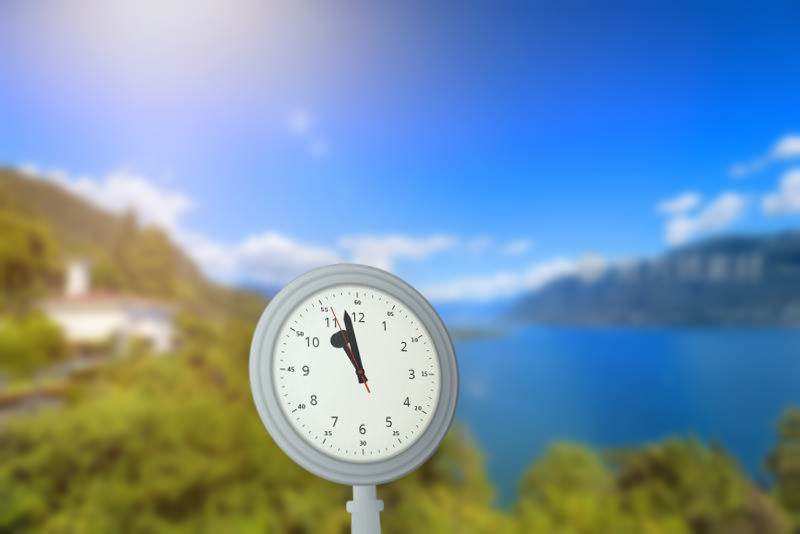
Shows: h=10 m=57 s=56
